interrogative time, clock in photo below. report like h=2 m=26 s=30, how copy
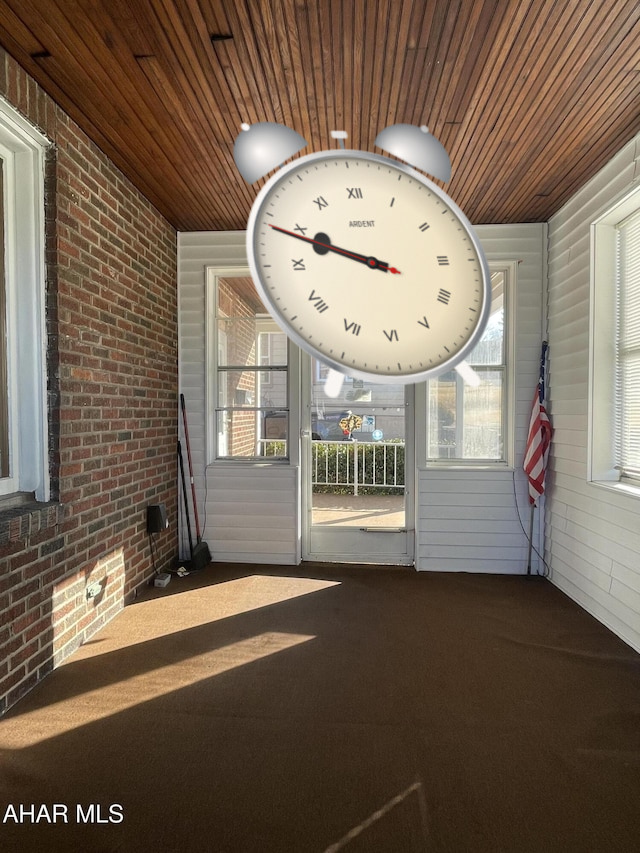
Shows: h=9 m=48 s=49
